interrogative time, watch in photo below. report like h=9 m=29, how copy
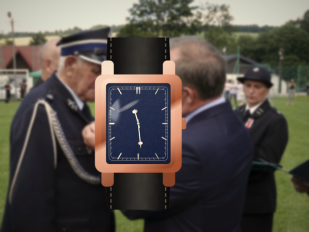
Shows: h=11 m=29
